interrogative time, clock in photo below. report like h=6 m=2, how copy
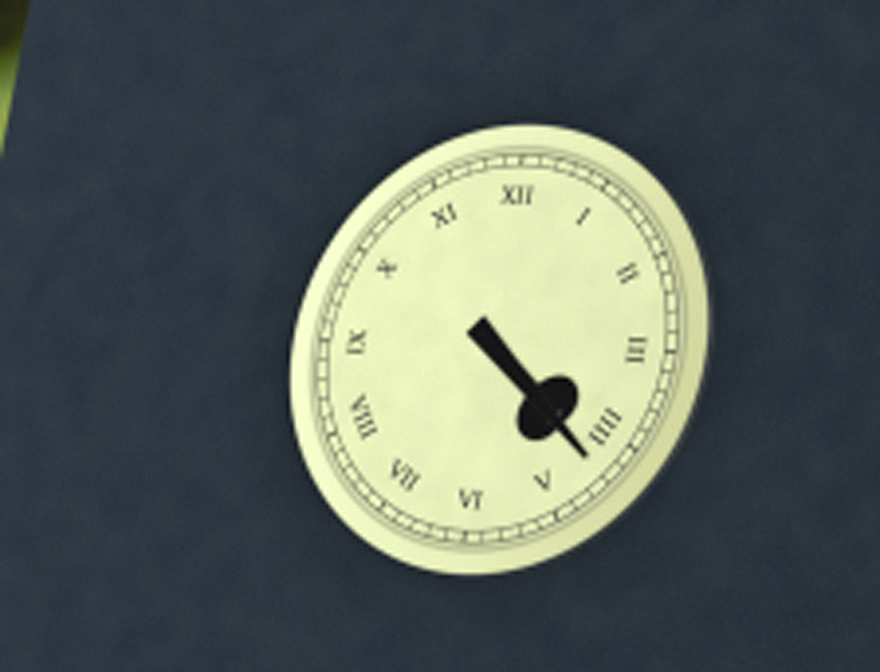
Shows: h=4 m=22
